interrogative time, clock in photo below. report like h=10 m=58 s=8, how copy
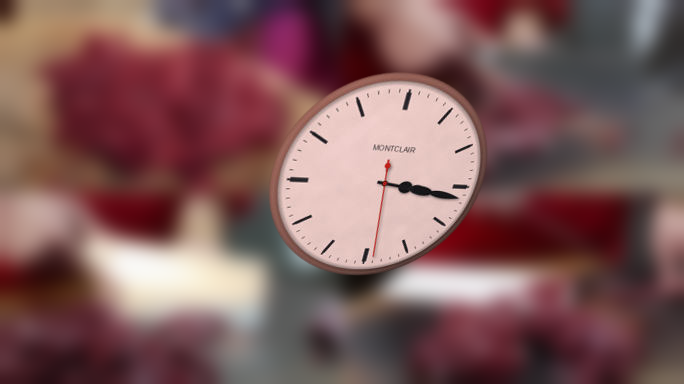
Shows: h=3 m=16 s=29
